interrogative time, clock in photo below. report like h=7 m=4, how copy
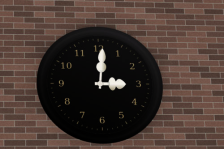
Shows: h=3 m=1
